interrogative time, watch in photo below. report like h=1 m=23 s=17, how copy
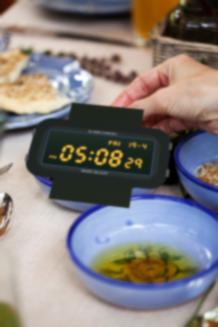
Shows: h=5 m=8 s=29
